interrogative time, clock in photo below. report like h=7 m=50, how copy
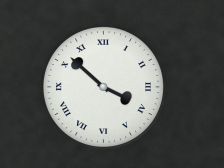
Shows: h=3 m=52
